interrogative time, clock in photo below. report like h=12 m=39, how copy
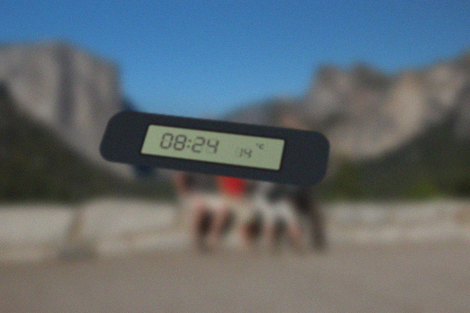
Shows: h=8 m=24
